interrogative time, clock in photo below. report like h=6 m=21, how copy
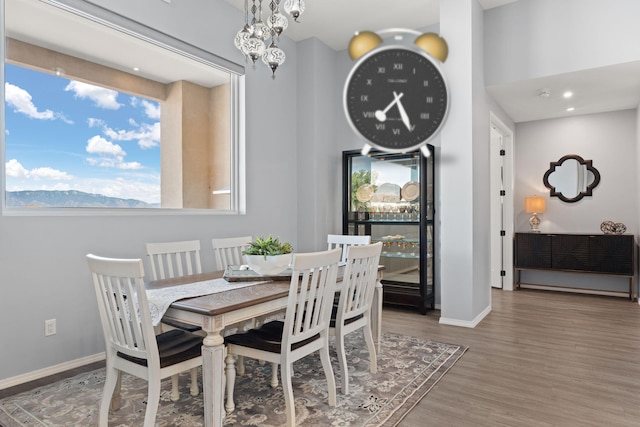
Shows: h=7 m=26
